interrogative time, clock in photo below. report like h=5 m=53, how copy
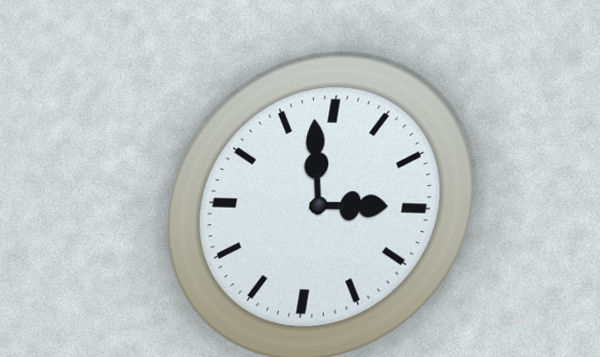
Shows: h=2 m=58
